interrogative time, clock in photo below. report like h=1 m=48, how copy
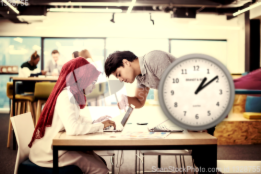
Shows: h=1 m=9
